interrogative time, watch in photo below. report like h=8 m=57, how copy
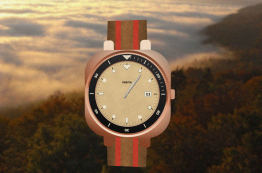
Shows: h=1 m=6
